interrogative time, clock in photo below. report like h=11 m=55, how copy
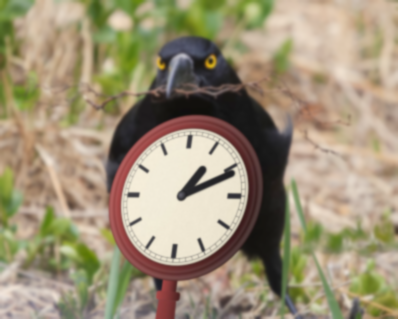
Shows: h=1 m=11
